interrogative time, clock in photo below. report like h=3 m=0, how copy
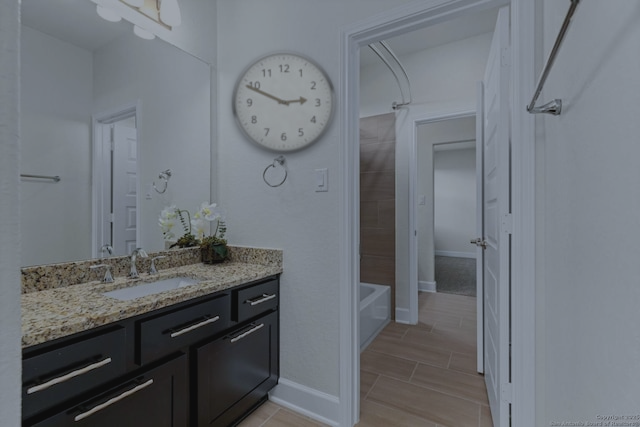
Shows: h=2 m=49
